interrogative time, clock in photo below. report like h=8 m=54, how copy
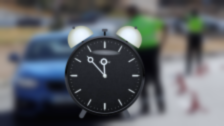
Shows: h=11 m=53
